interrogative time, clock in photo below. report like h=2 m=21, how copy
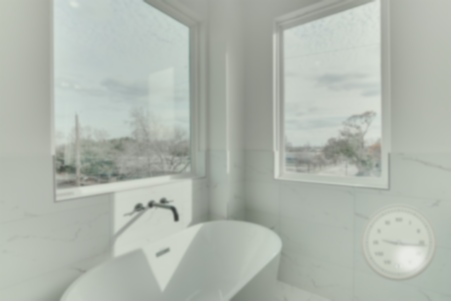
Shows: h=9 m=16
